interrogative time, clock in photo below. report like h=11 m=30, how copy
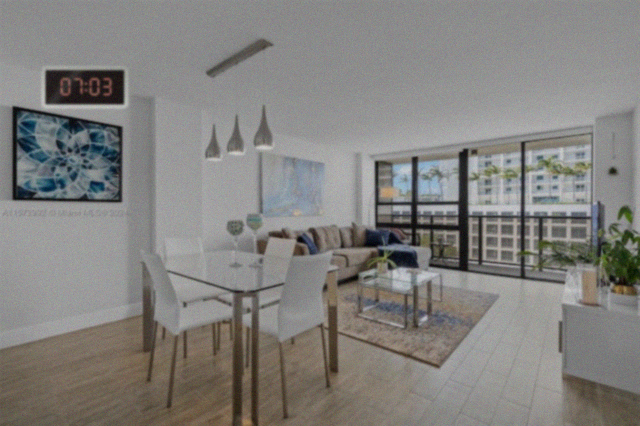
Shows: h=7 m=3
